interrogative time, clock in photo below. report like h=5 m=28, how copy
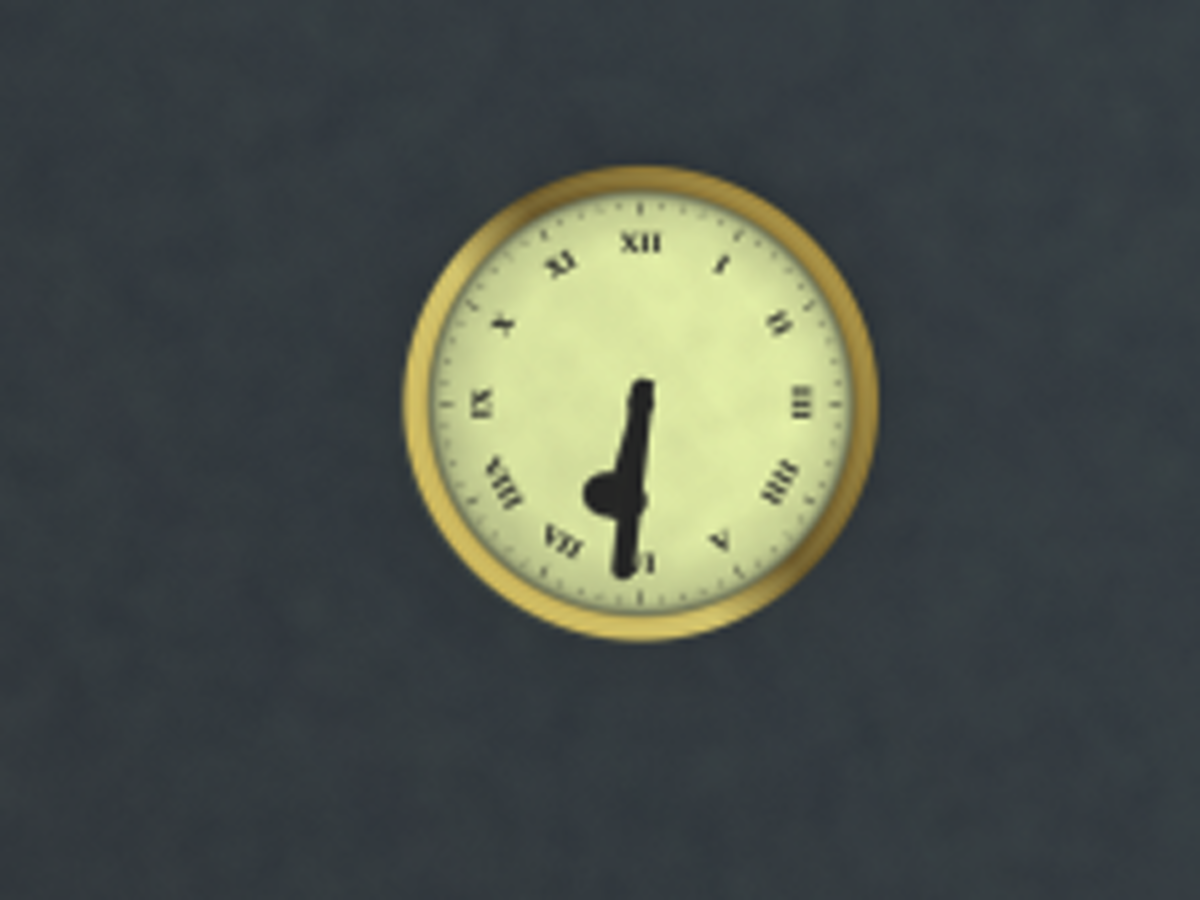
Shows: h=6 m=31
